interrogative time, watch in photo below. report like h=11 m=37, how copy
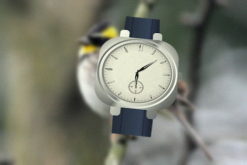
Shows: h=6 m=8
